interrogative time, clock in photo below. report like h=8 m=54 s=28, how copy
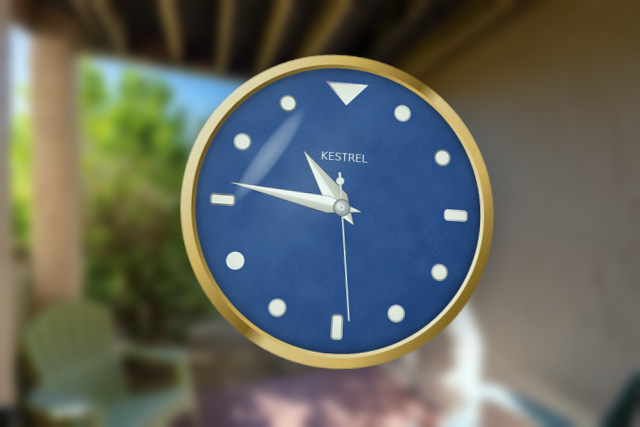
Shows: h=10 m=46 s=29
